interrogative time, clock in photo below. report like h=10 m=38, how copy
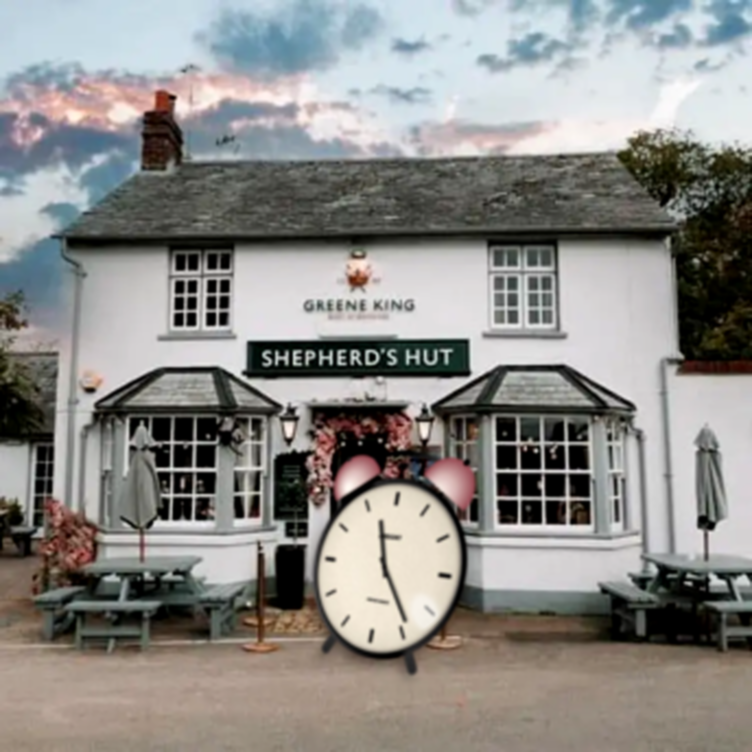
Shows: h=11 m=24
